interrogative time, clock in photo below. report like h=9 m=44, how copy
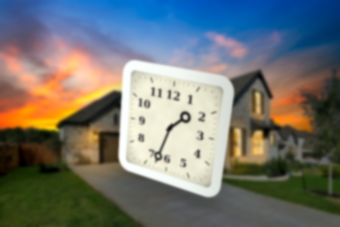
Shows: h=1 m=33
